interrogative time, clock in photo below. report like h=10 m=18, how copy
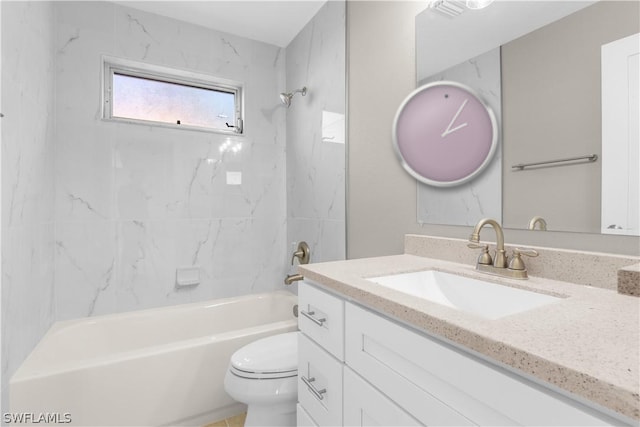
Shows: h=2 m=5
